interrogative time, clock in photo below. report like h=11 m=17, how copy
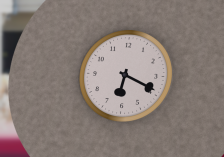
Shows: h=6 m=19
